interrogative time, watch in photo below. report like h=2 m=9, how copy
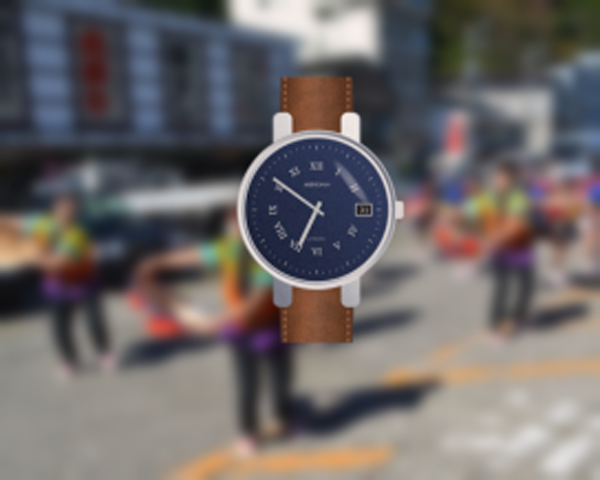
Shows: h=6 m=51
